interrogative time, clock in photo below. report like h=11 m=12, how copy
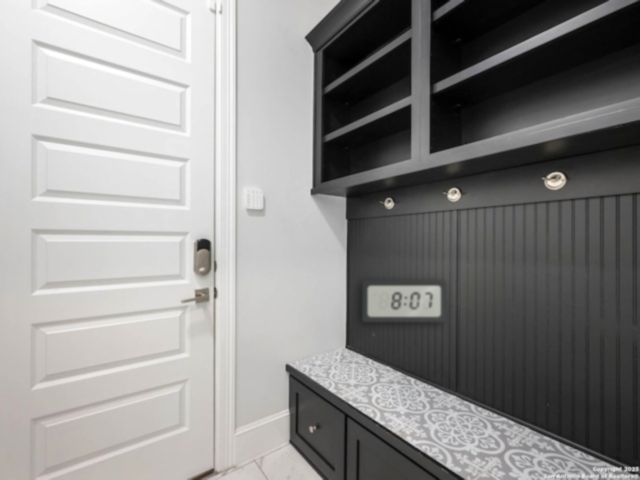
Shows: h=8 m=7
